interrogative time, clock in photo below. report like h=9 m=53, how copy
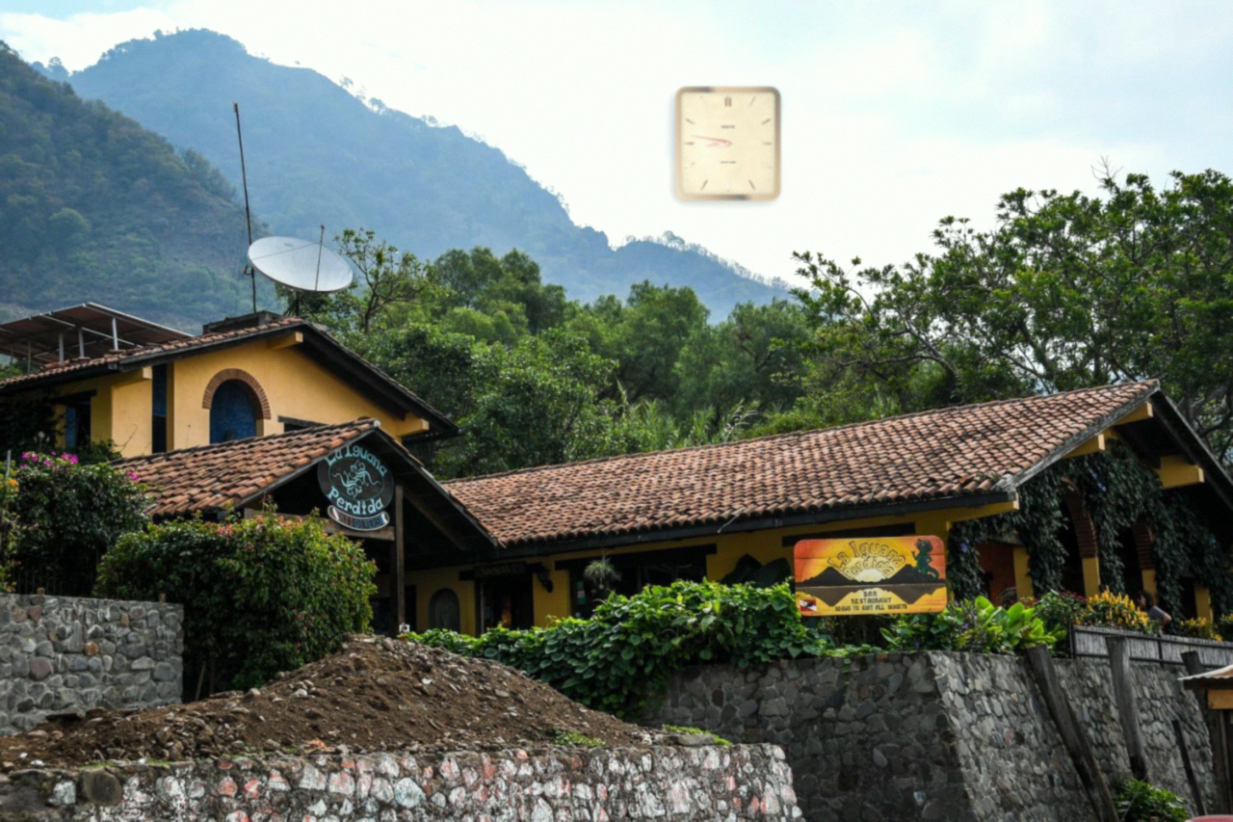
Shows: h=8 m=47
